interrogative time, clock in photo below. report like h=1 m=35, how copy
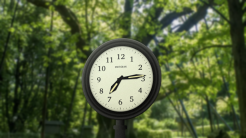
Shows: h=7 m=14
